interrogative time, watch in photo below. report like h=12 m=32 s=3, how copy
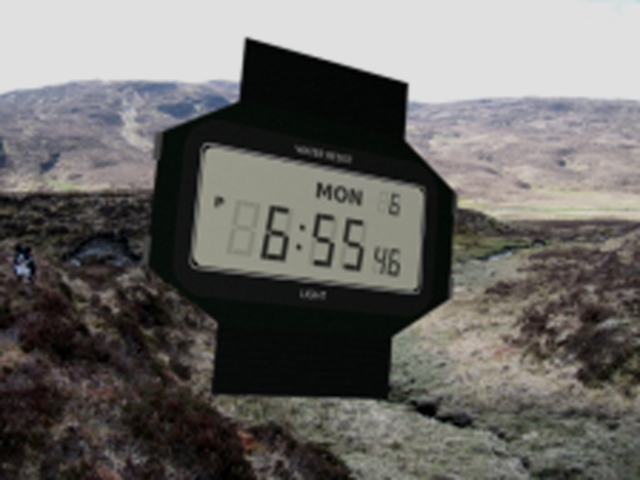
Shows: h=6 m=55 s=46
